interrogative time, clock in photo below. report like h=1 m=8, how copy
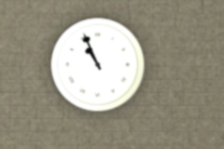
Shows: h=10 m=56
